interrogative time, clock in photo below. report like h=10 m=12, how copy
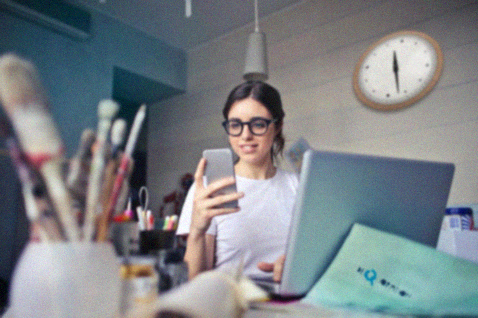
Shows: h=11 m=27
